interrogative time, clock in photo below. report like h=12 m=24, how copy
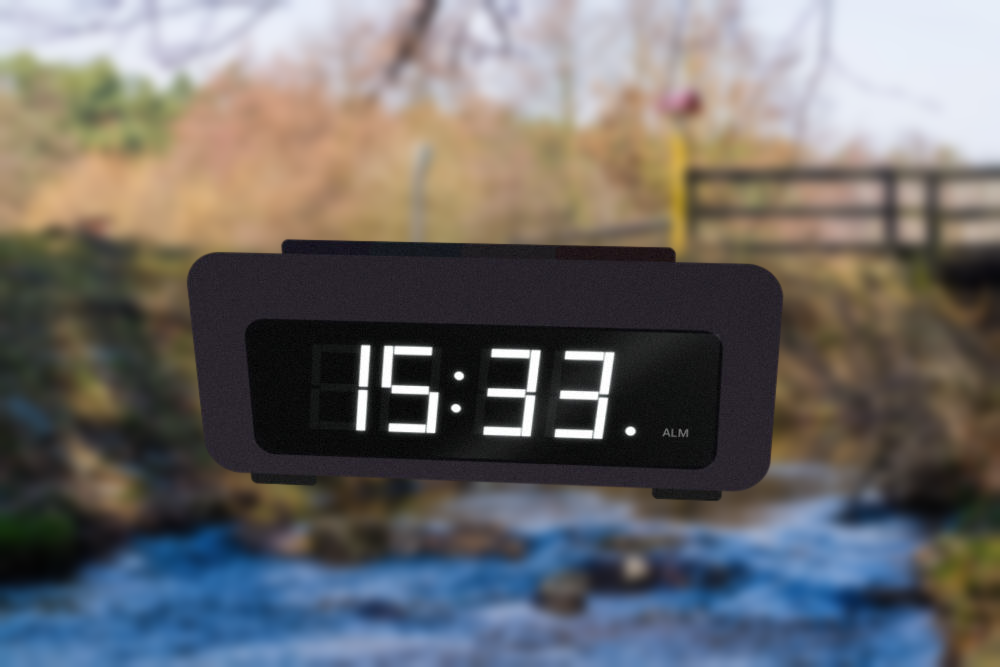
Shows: h=15 m=33
